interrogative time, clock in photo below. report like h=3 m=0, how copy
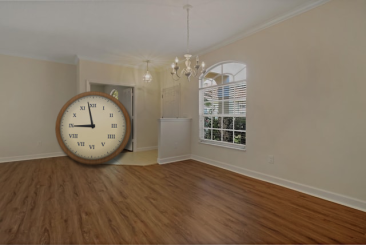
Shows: h=8 m=58
